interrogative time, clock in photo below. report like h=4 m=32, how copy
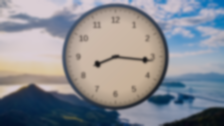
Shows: h=8 m=16
